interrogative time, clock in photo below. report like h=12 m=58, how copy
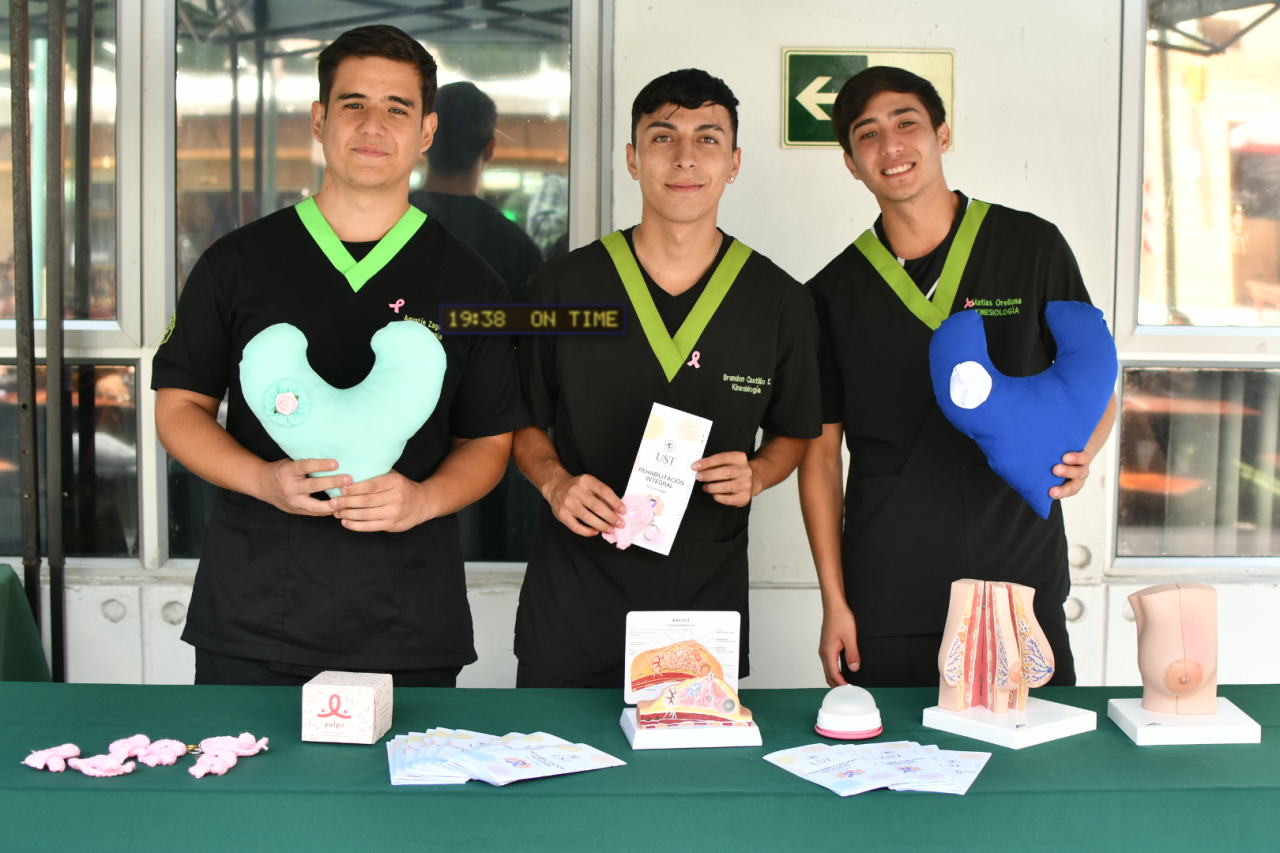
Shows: h=19 m=38
